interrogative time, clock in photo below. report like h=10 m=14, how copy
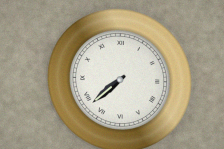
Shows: h=7 m=38
